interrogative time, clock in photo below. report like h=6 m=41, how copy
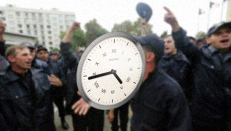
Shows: h=4 m=44
